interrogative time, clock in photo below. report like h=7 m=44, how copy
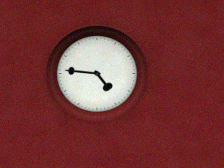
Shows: h=4 m=46
